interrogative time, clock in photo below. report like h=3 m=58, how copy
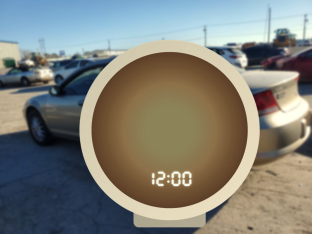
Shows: h=12 m=0
